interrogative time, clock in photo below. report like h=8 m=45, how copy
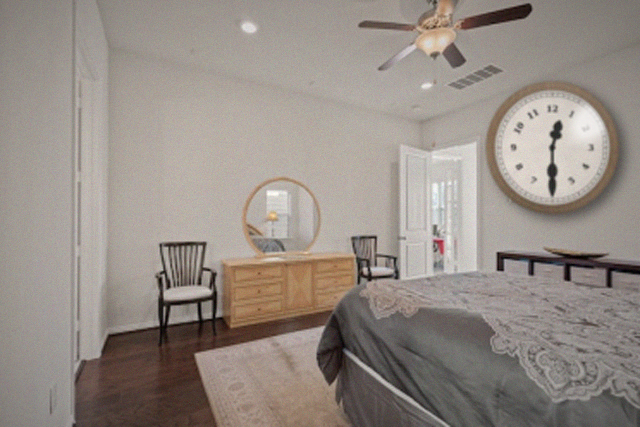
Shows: h=12 m=30
